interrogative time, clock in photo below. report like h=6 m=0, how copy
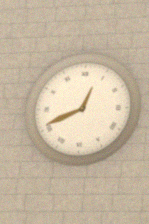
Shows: h=12 m=41
